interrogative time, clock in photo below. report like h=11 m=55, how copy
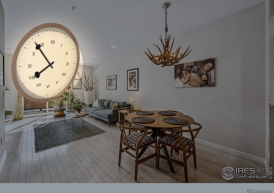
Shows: h=7 m=53
